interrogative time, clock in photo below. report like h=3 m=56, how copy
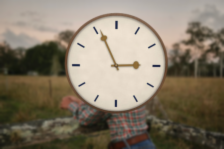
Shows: h=2 m=56
